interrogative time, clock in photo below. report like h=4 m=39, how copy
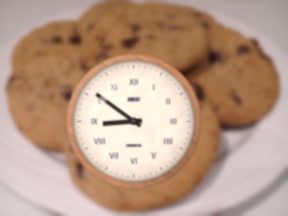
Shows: h=8 m=51
